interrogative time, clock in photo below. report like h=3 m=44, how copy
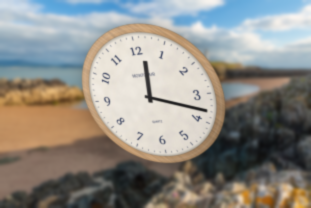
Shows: h=12 m=18
